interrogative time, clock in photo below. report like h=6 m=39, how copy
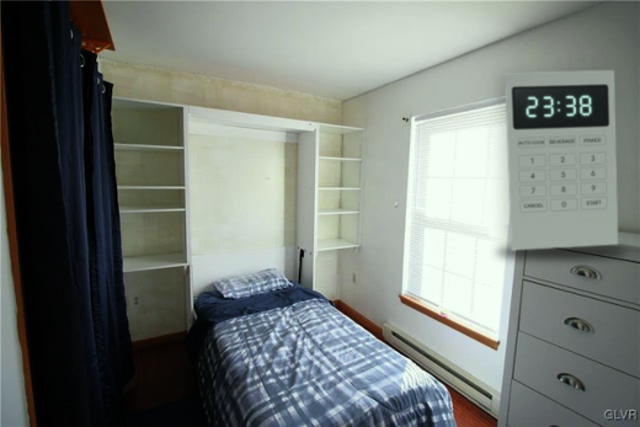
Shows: h=23 m=38
